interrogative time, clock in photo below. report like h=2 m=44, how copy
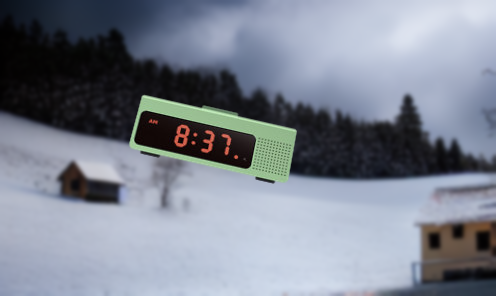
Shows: h=8 m=37
